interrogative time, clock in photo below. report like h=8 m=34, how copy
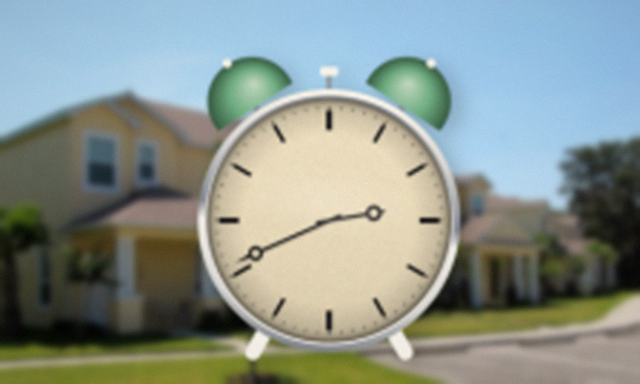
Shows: h=2 m=41
